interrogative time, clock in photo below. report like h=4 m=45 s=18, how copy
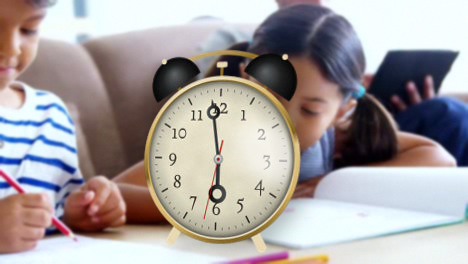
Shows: h=5 m=58 s=32
